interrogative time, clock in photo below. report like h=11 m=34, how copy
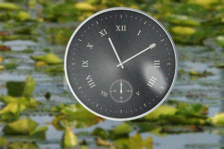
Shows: h=11 m=10
